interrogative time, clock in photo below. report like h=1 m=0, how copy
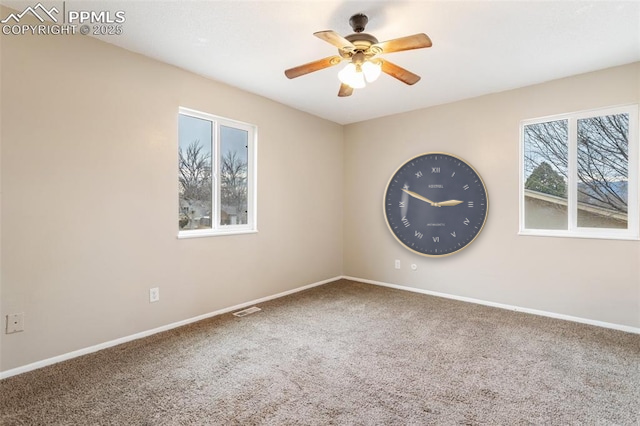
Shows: h=2 m=49
